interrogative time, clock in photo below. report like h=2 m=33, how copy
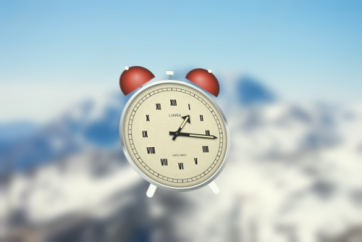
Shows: h=1 m=16
